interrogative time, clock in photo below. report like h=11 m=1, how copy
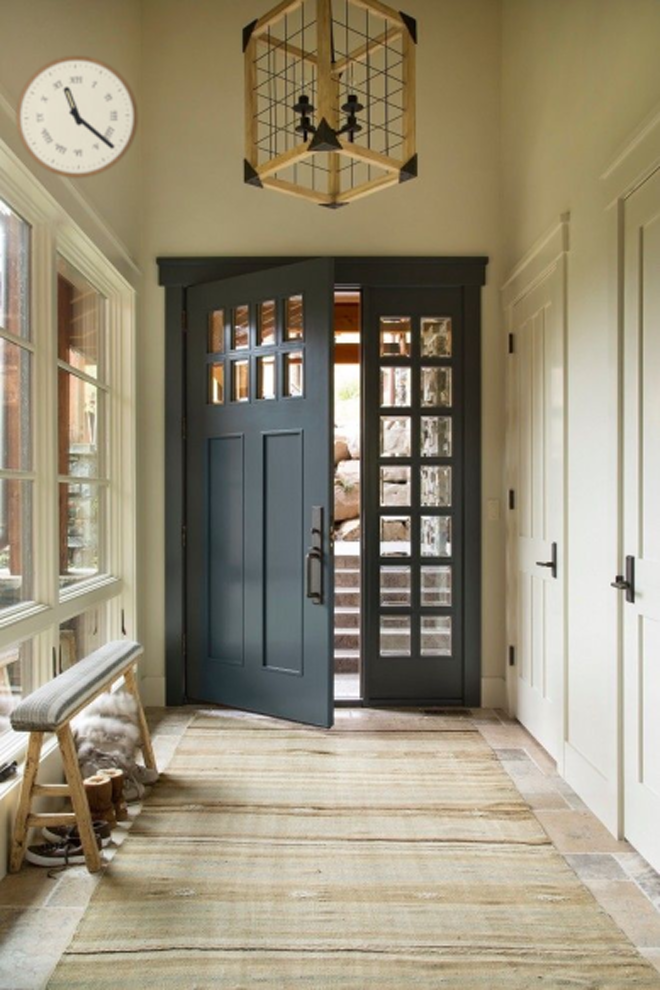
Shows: h=11 m=22
